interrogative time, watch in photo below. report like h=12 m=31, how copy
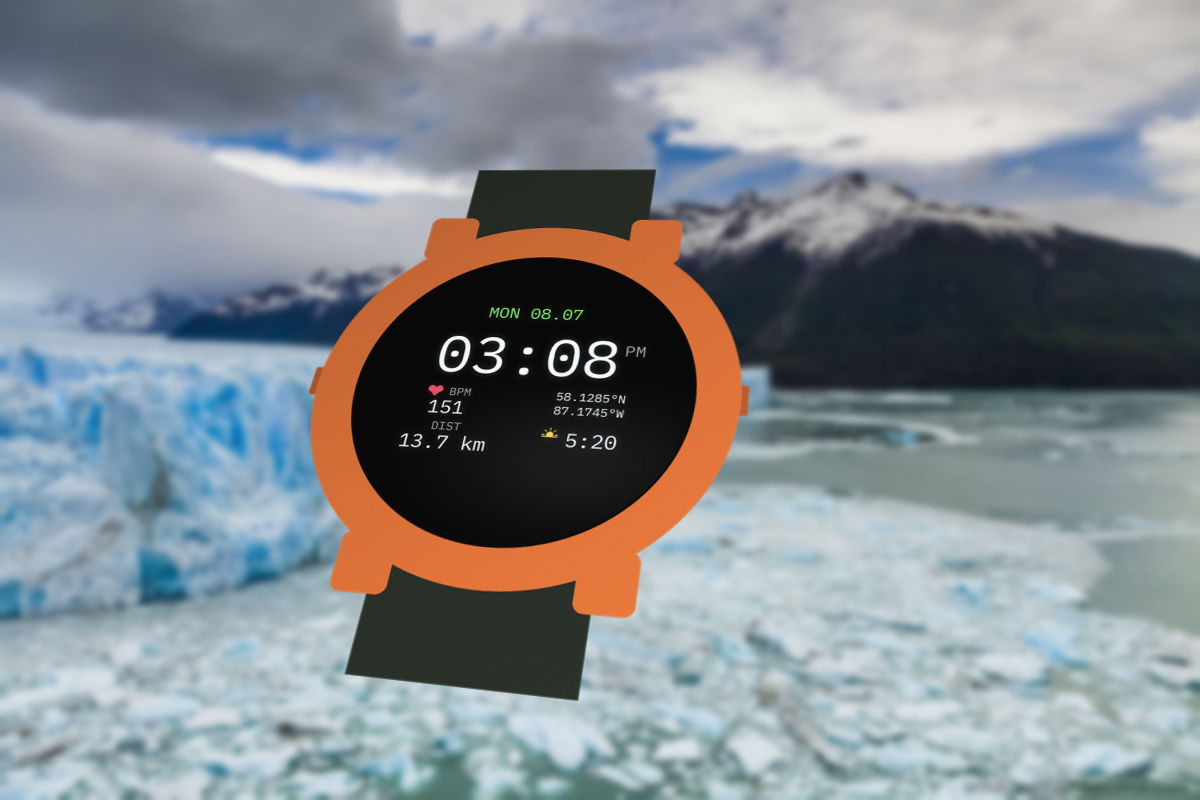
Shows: h=3 m=8
